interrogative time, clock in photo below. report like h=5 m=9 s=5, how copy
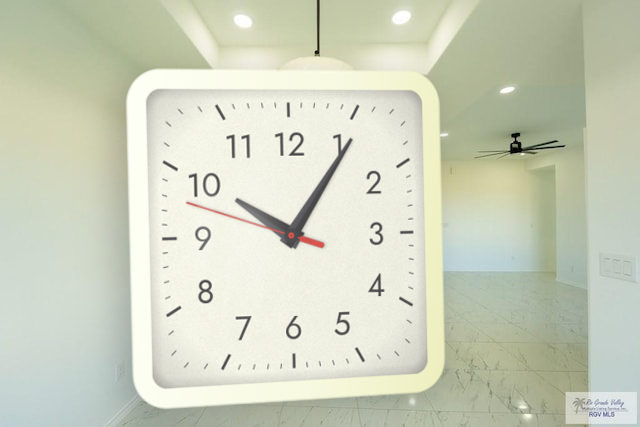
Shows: h=10 m=5 s=48
